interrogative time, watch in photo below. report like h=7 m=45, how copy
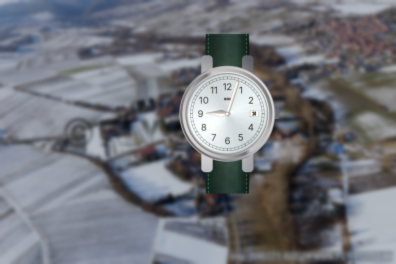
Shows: h=9 m=3
